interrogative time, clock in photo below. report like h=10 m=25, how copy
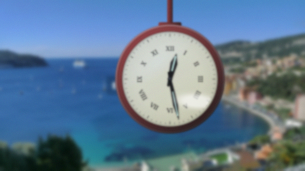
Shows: h=12 m=28
